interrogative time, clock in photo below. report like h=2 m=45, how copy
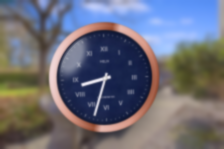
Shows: h=8 m=33
